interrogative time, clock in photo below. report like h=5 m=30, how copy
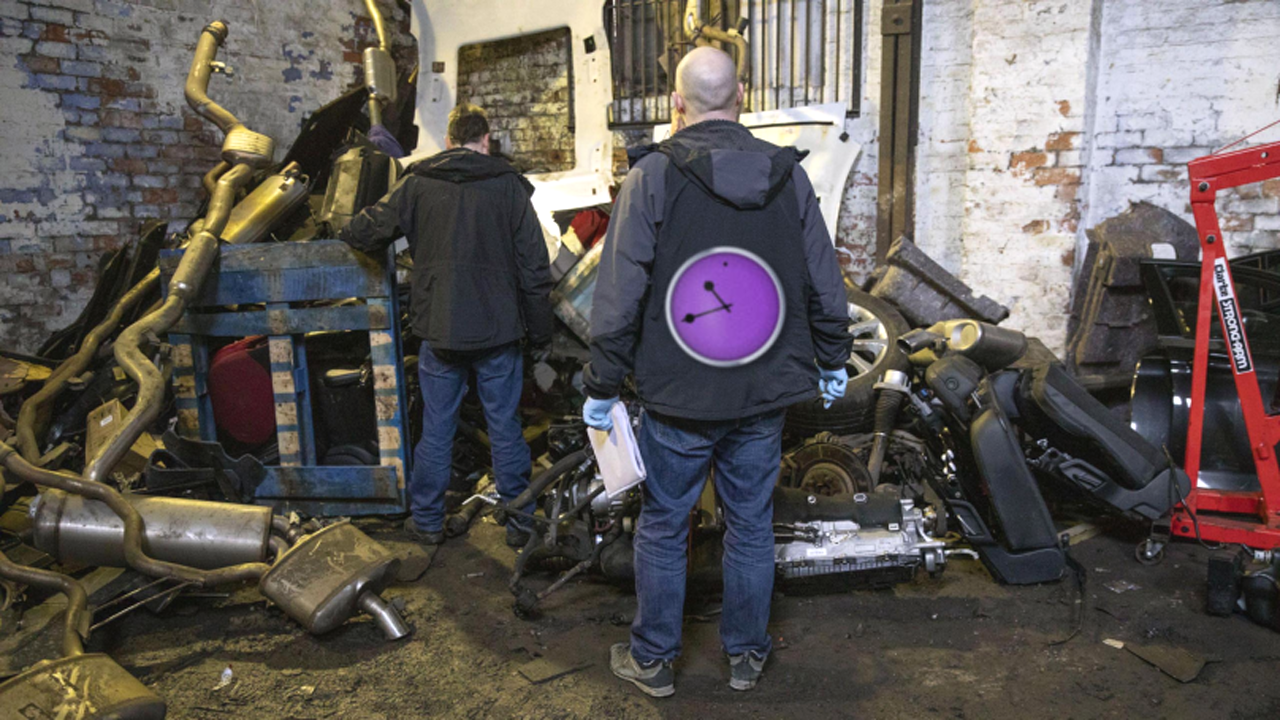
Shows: h=10 m=42
